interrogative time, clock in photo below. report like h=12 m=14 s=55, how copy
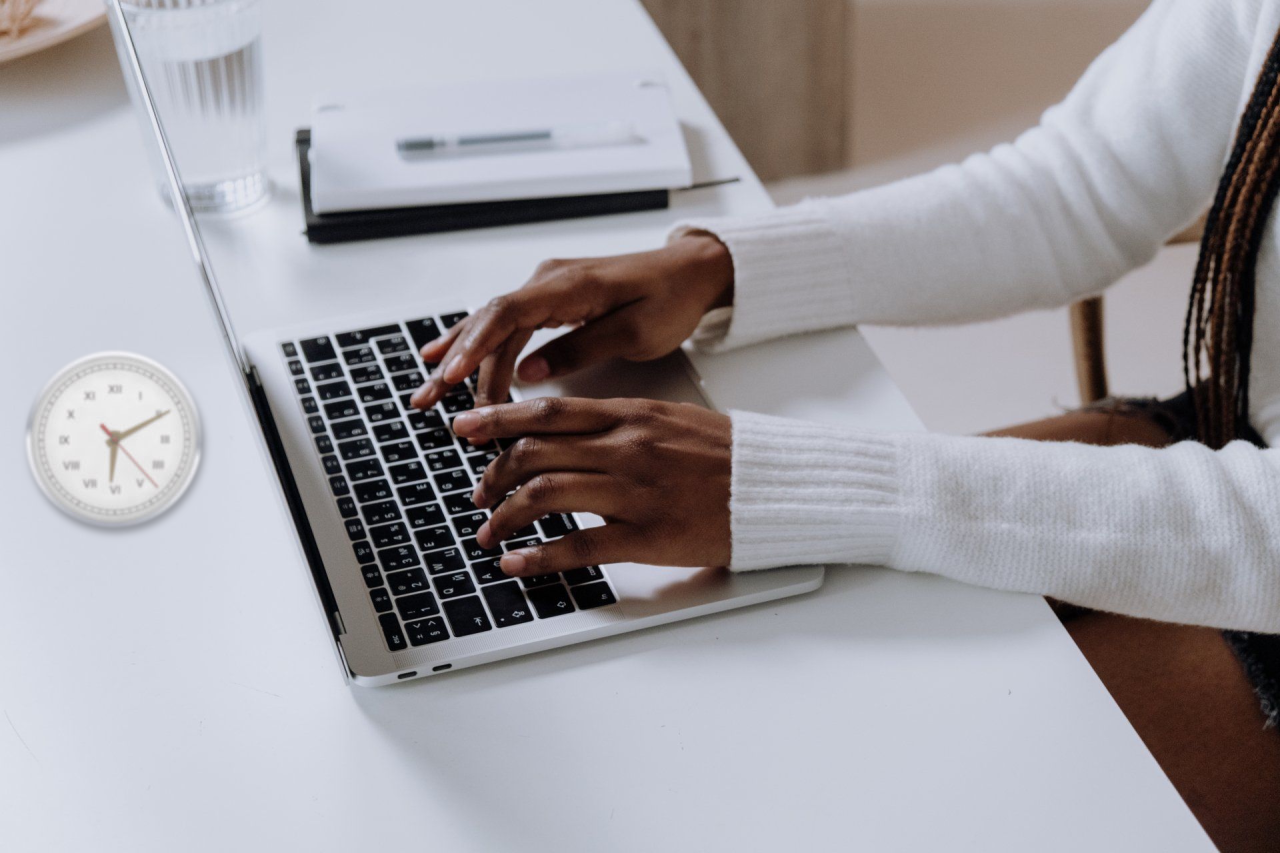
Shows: h=6 m=10 s=23
